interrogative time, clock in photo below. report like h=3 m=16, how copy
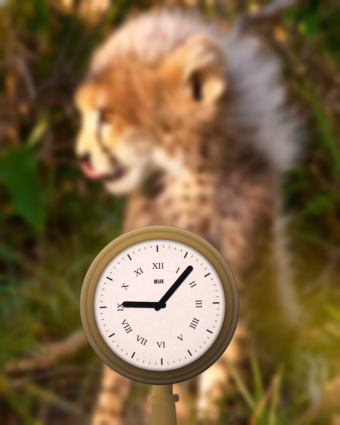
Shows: h=9 m=7
